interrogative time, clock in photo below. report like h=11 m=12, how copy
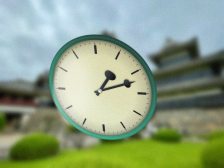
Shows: h=1 m=12
